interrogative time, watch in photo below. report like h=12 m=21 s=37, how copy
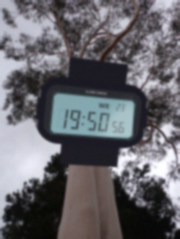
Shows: h=19 m=50 s=56
